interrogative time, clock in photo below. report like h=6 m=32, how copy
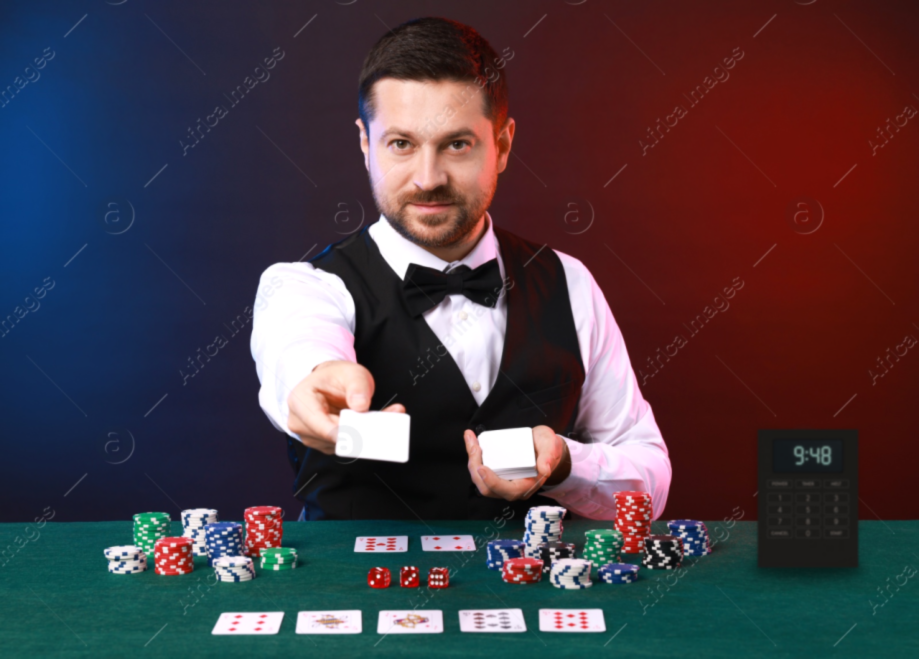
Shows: h=9 m=48
